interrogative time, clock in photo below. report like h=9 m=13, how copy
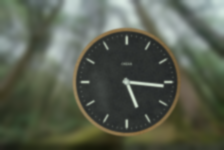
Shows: h=5 m=16
